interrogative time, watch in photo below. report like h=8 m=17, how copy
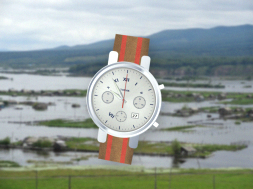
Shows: h=9 m=54
